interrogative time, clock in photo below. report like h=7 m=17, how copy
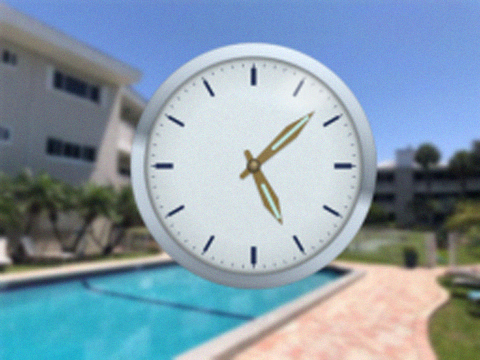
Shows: h=5 m=8
